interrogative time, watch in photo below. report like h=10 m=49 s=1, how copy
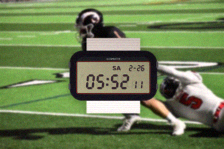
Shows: h=5 m=52 s=11
